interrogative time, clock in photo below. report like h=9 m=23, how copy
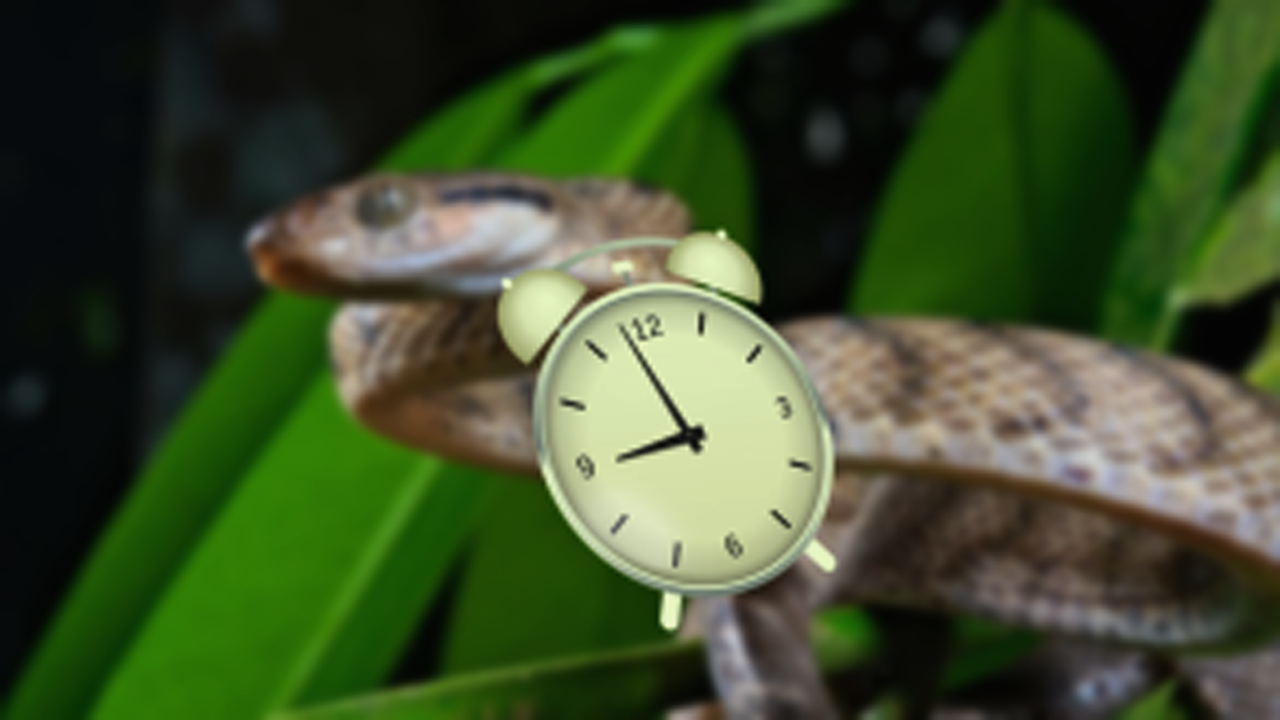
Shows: h=8 m=58
